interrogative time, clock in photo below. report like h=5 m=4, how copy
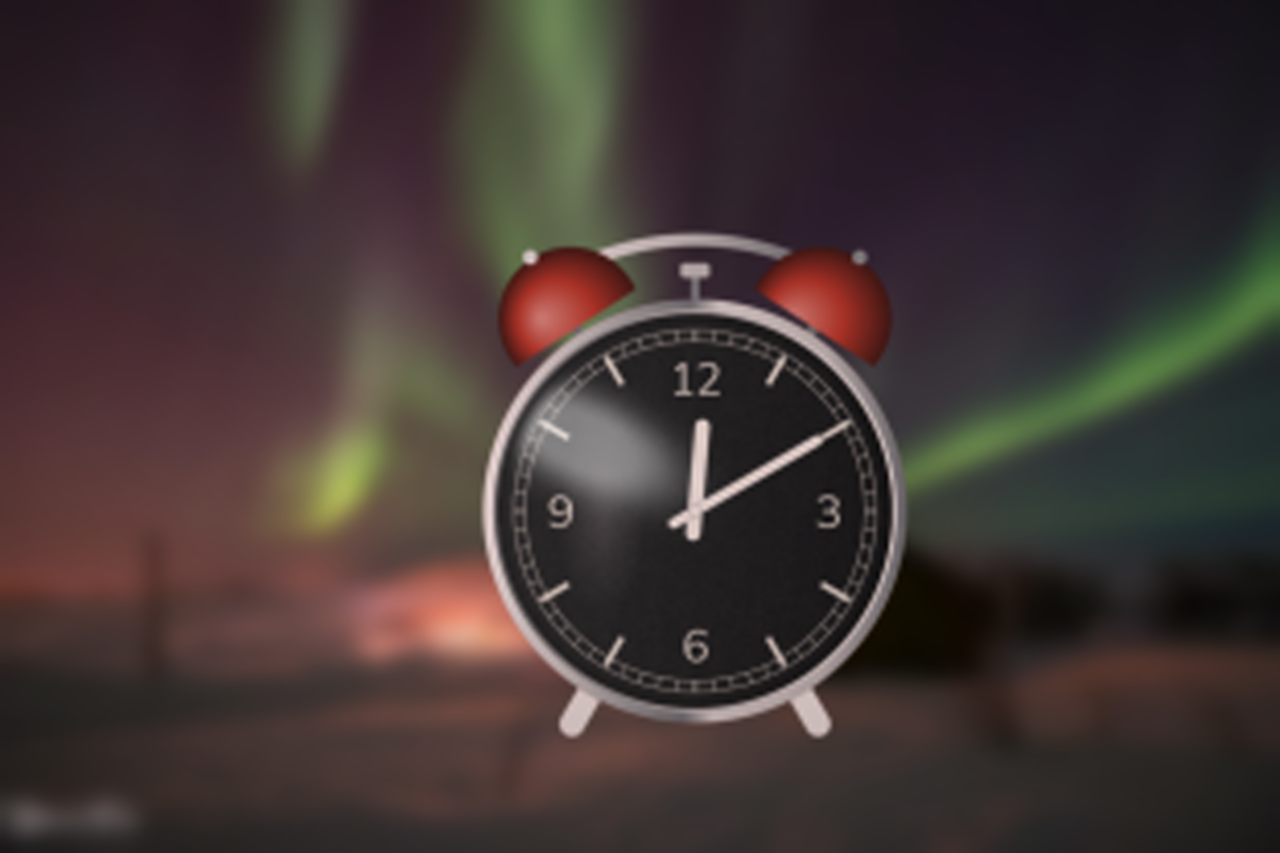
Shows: h=12 m=10
